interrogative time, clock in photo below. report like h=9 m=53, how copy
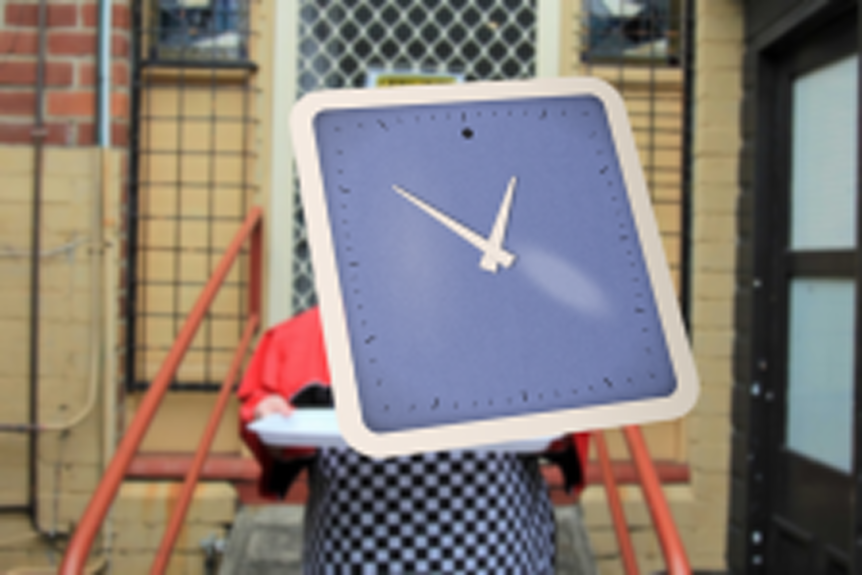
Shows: h=12 m=52
